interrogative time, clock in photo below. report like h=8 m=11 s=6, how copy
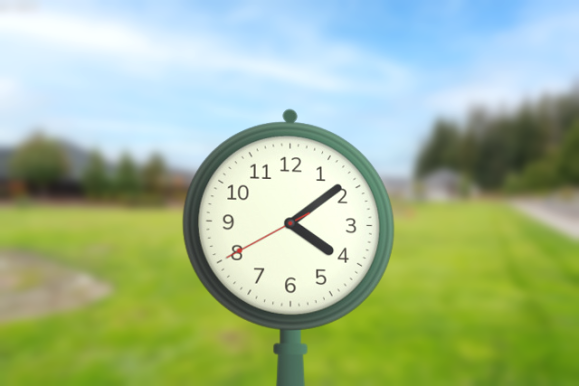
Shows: h=4 m=8 s=40
